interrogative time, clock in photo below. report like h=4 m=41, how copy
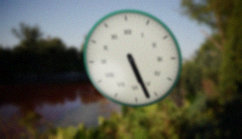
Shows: h=5 m=27
